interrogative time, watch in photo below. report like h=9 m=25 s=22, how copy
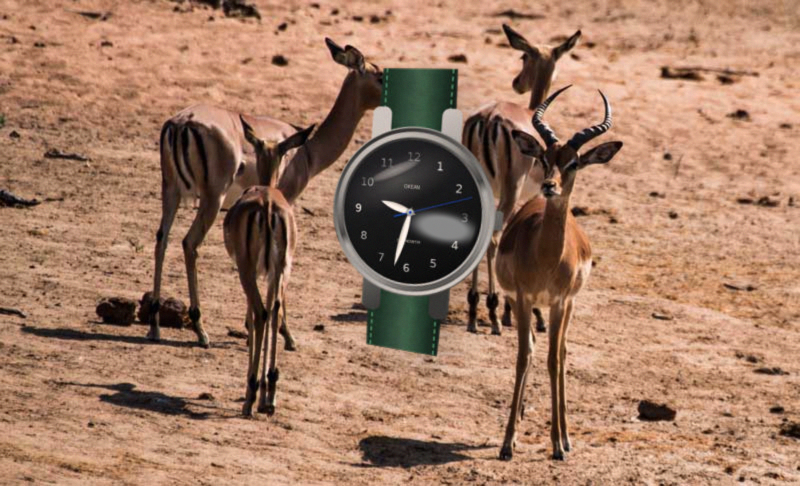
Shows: h=9 m=32 s=12
